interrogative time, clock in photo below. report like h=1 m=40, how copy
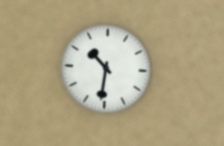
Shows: h=10 m=31
